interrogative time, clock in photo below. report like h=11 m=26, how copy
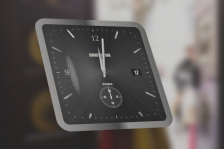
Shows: h=12 m=2
